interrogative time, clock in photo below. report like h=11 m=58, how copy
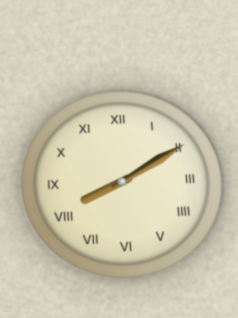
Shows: h=8 m=10
